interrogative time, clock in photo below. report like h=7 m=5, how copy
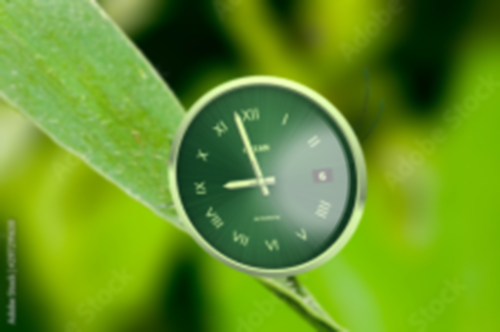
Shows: h=8 m=58
